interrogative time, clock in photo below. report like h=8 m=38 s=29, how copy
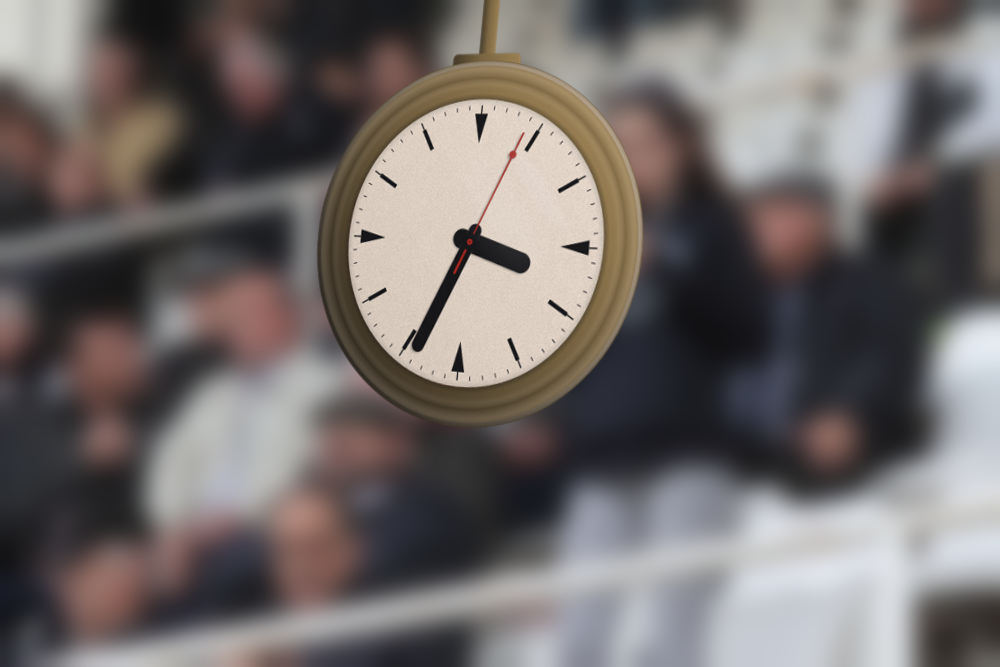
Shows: h=3 m=34 s=4
